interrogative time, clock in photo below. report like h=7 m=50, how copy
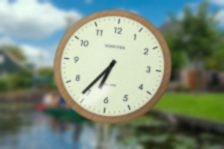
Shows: h=6 m=36
